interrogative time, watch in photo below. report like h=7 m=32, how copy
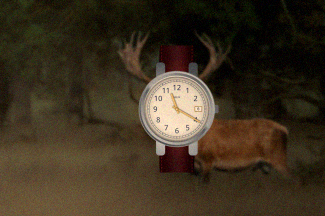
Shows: h=11 m=20
